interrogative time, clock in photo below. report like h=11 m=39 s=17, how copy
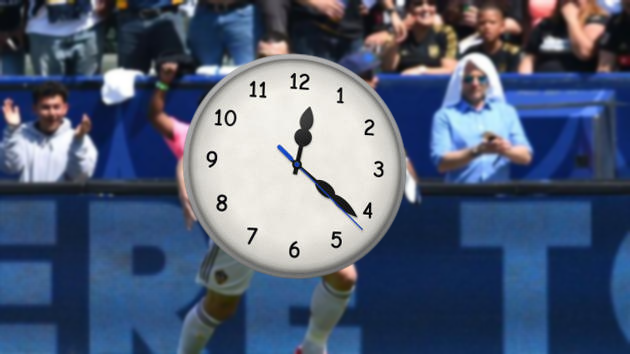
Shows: h=12 m=21 s=22
